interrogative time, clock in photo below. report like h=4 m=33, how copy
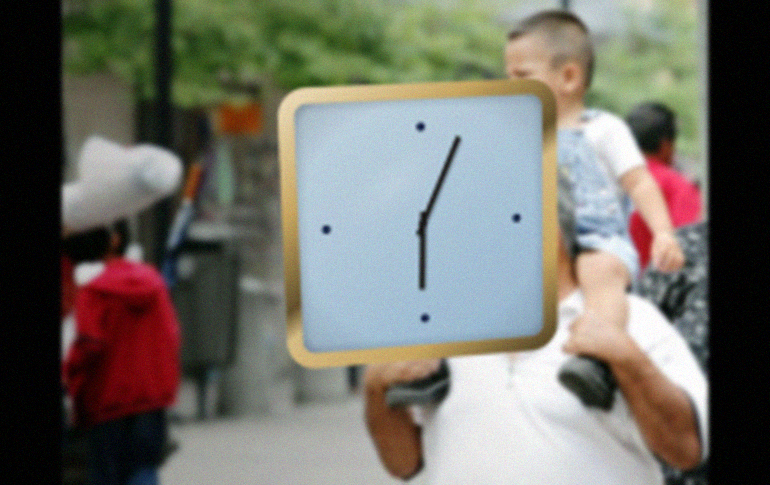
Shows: h=6 m=4
